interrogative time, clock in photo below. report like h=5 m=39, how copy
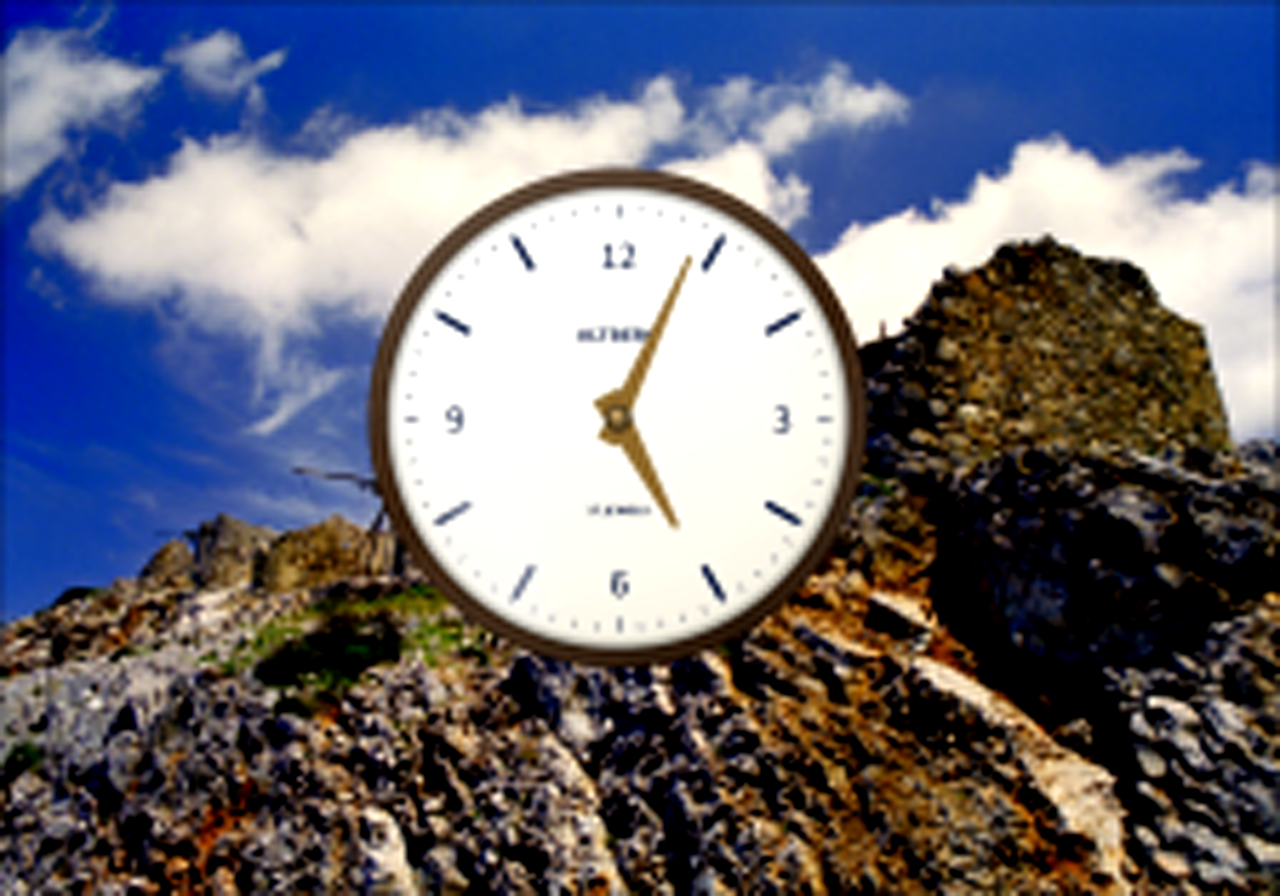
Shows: h=5 m=4
